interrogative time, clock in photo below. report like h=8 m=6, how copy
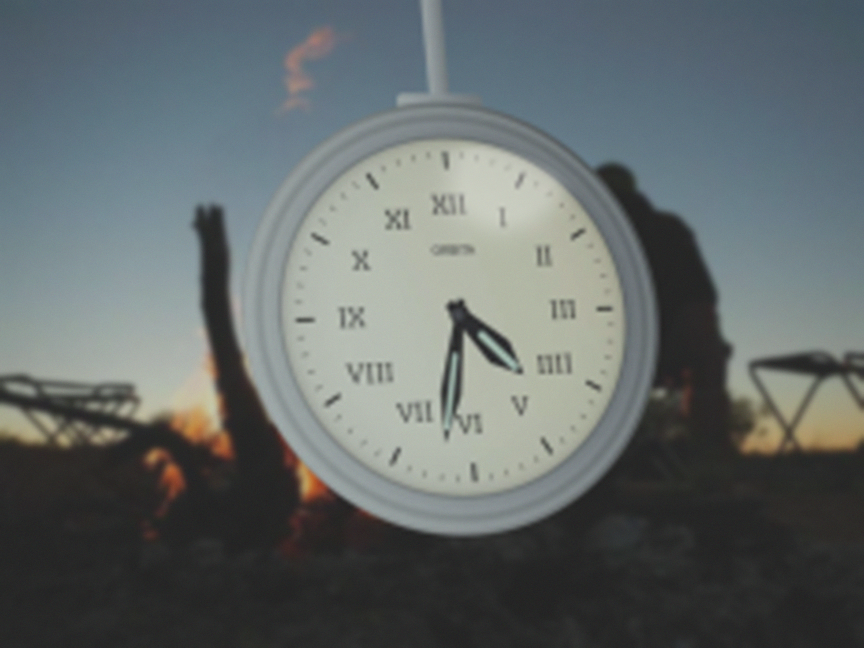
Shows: h=4 m=32
